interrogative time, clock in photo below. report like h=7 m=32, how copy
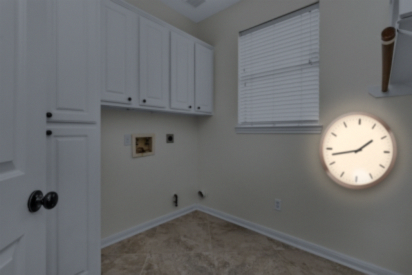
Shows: h=1 m=43
